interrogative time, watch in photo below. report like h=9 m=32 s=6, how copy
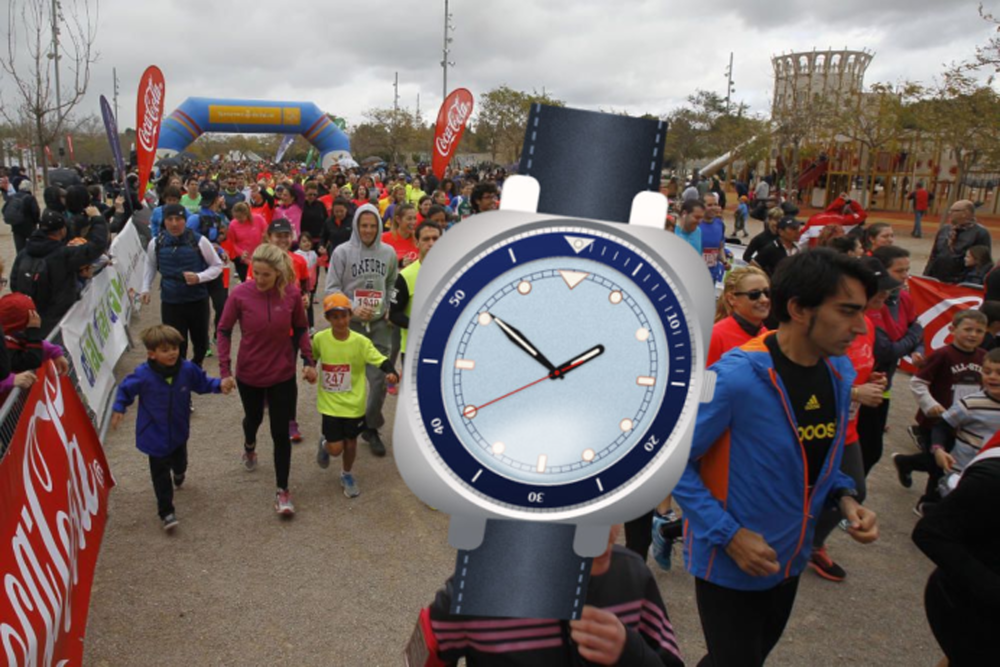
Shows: h=1 m=50 s=40
